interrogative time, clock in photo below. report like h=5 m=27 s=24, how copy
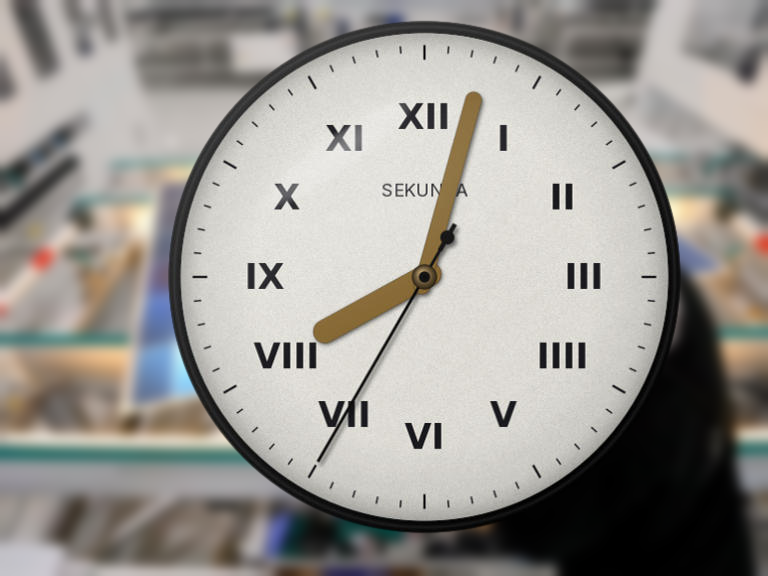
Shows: h=8 m=2 s=35
